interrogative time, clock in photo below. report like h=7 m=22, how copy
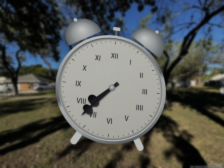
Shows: h=7 m=37
